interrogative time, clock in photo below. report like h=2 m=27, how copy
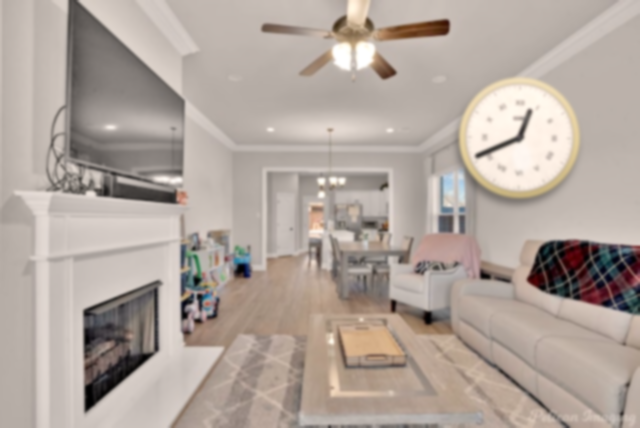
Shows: h=12 m=41
